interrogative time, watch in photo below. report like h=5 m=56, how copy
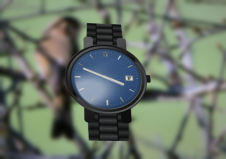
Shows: h=3 m=49
